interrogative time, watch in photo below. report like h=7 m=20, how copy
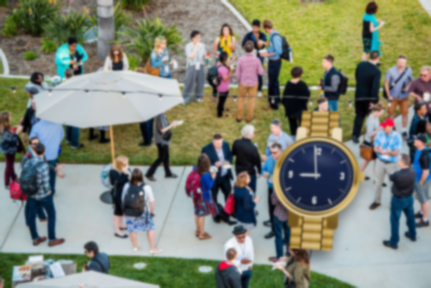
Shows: h=8 m=59
